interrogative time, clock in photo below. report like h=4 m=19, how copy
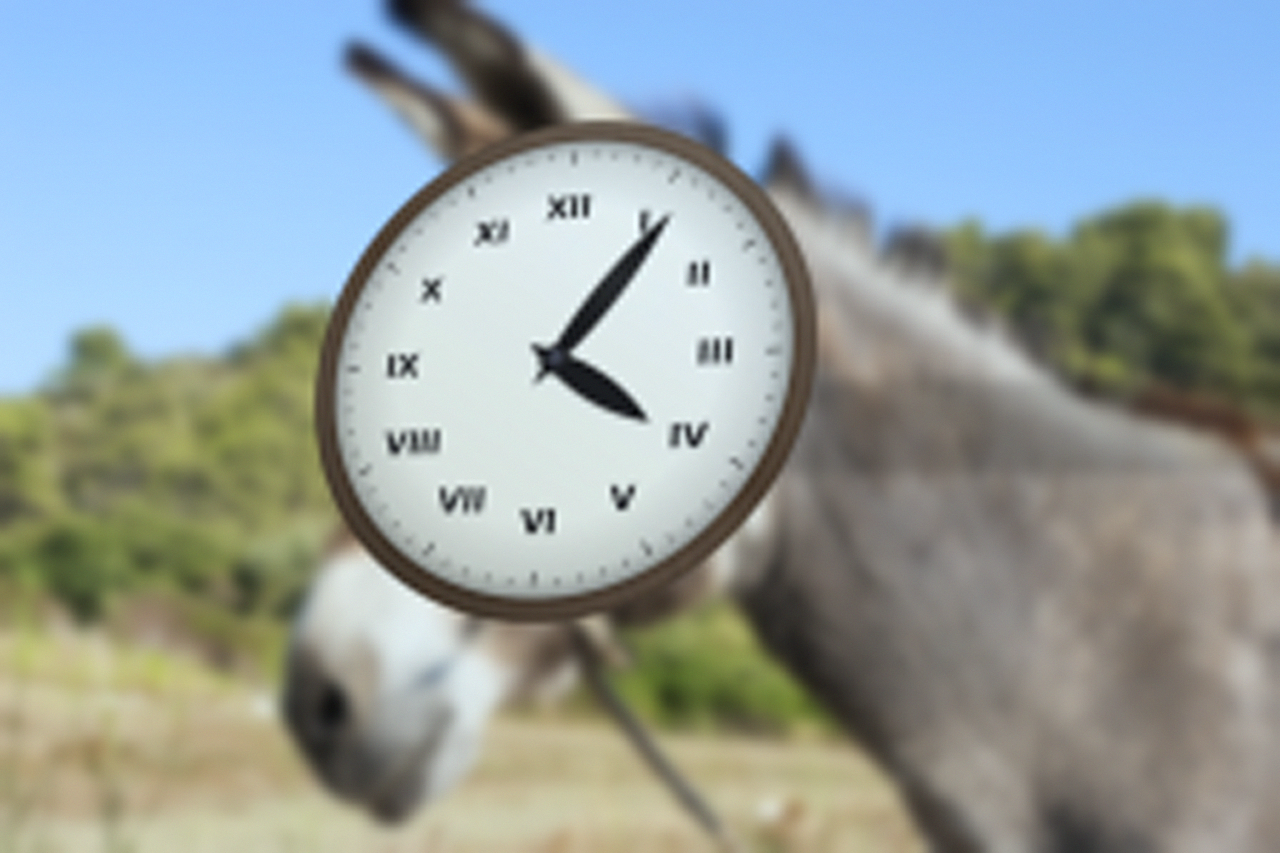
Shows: h=4 m=6
